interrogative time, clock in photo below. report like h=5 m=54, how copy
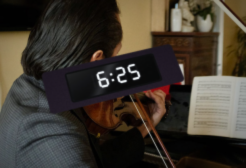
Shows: h=6 m=25
